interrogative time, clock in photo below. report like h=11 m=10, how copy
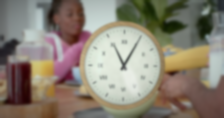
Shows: h=11 m=5
